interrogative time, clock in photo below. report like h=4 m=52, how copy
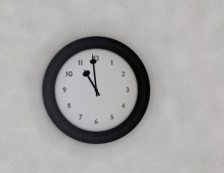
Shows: h=10 m=59
